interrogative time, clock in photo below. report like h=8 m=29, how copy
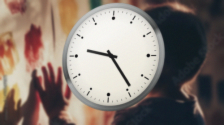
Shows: h=9 m=24
